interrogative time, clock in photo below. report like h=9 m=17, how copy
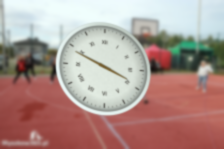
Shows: h=3 m=49
